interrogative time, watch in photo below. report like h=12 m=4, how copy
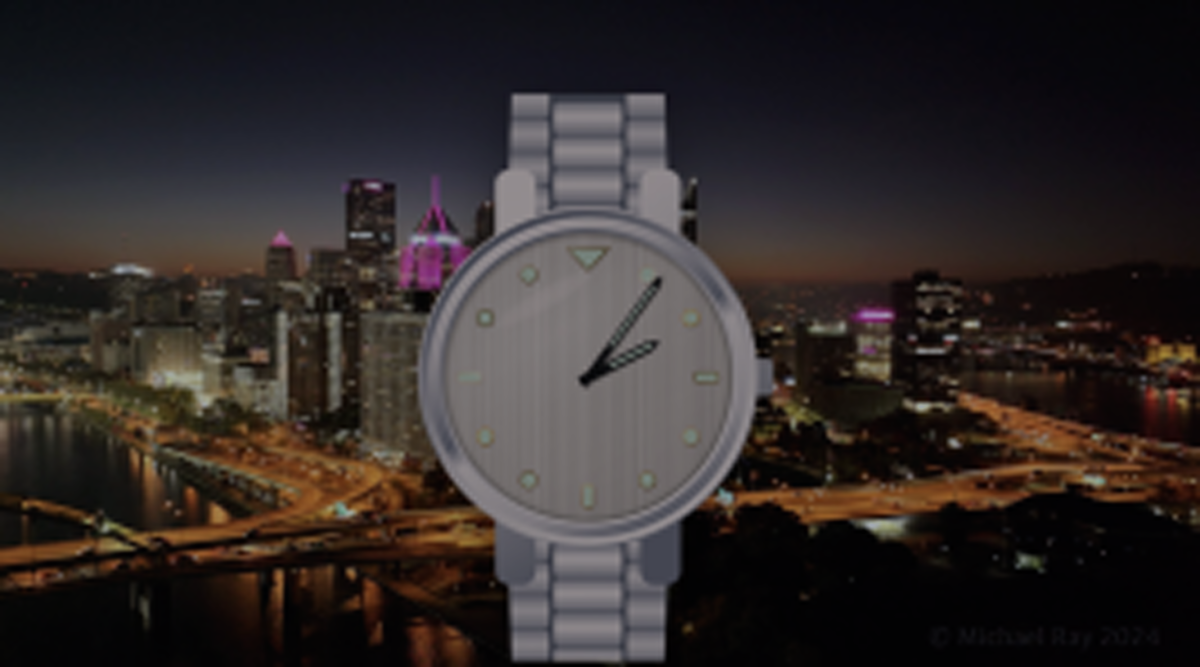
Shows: h=2 m=6
